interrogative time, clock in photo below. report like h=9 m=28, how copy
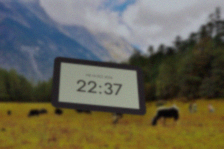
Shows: h=22 m=37
